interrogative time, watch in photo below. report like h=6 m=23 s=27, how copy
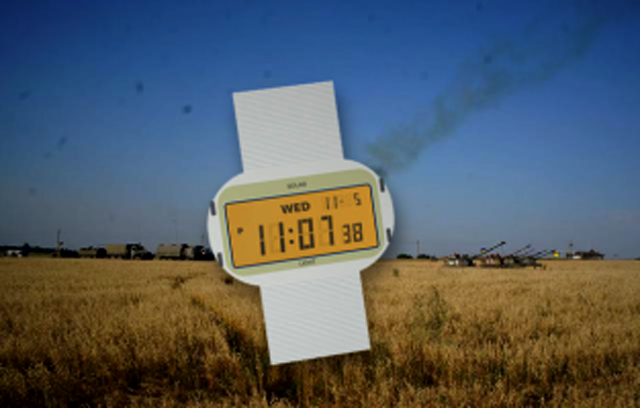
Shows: h=11 m=7 s=38
